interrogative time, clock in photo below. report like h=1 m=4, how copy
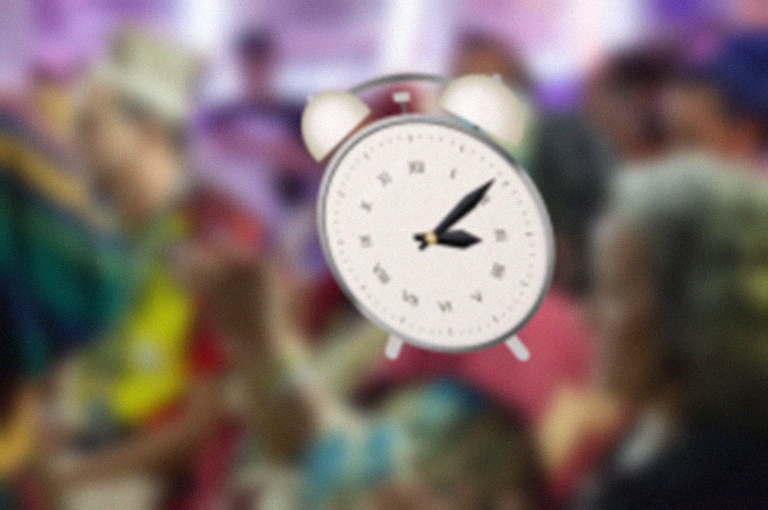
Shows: h=3 m=9
